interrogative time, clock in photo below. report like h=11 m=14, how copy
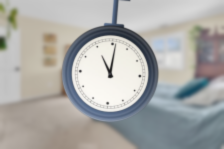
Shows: h=11 m=1
